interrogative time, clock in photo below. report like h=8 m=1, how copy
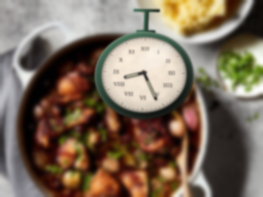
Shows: h=8 m=26
